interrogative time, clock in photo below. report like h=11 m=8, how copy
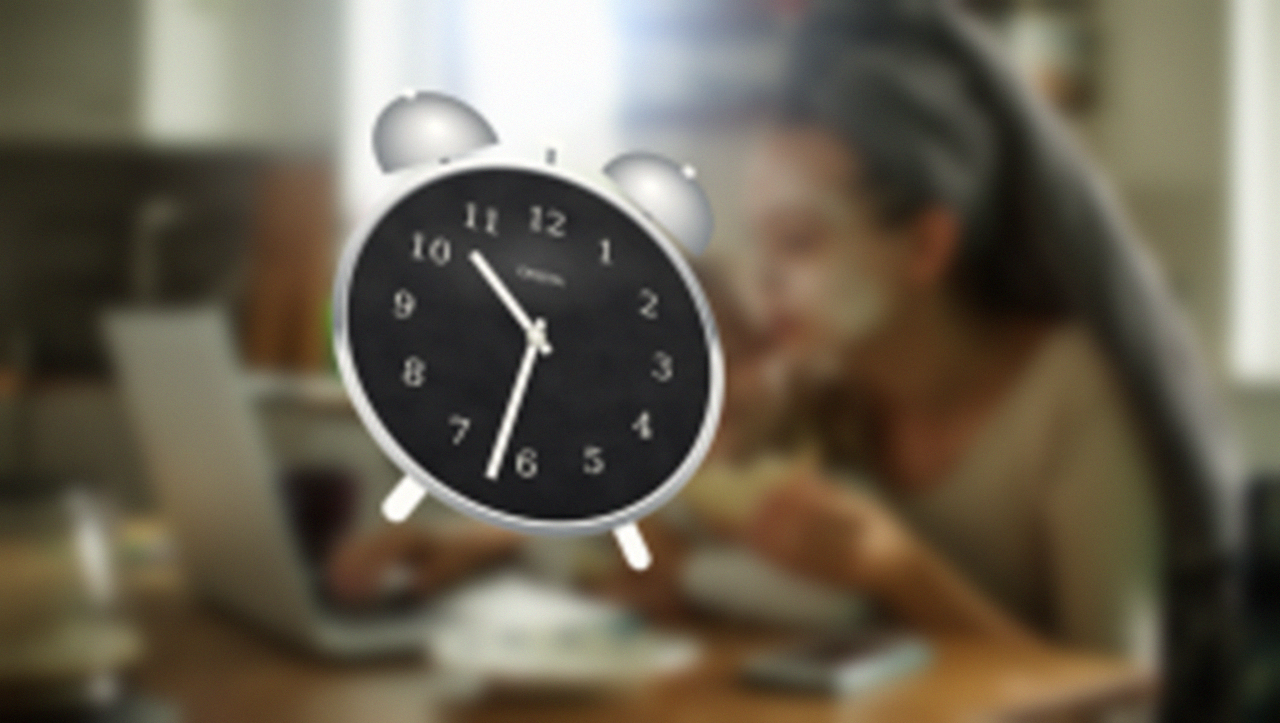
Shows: h=10 m=32
